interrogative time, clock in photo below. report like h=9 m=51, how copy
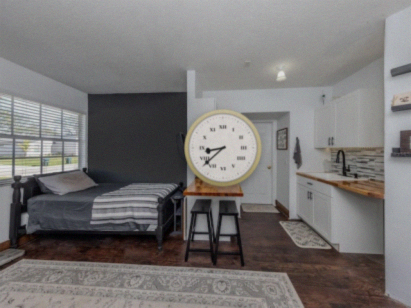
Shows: h=8 m=38
